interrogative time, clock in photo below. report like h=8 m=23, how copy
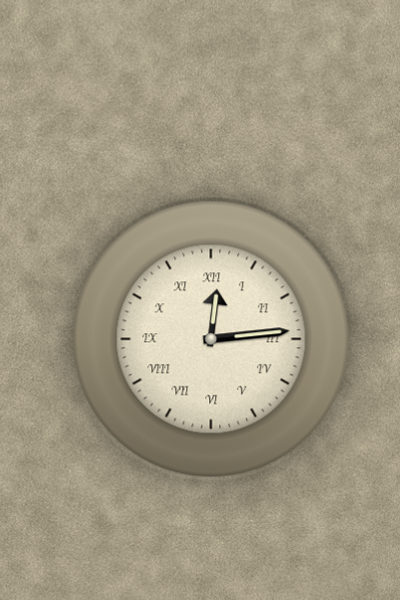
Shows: h=12 m=14
